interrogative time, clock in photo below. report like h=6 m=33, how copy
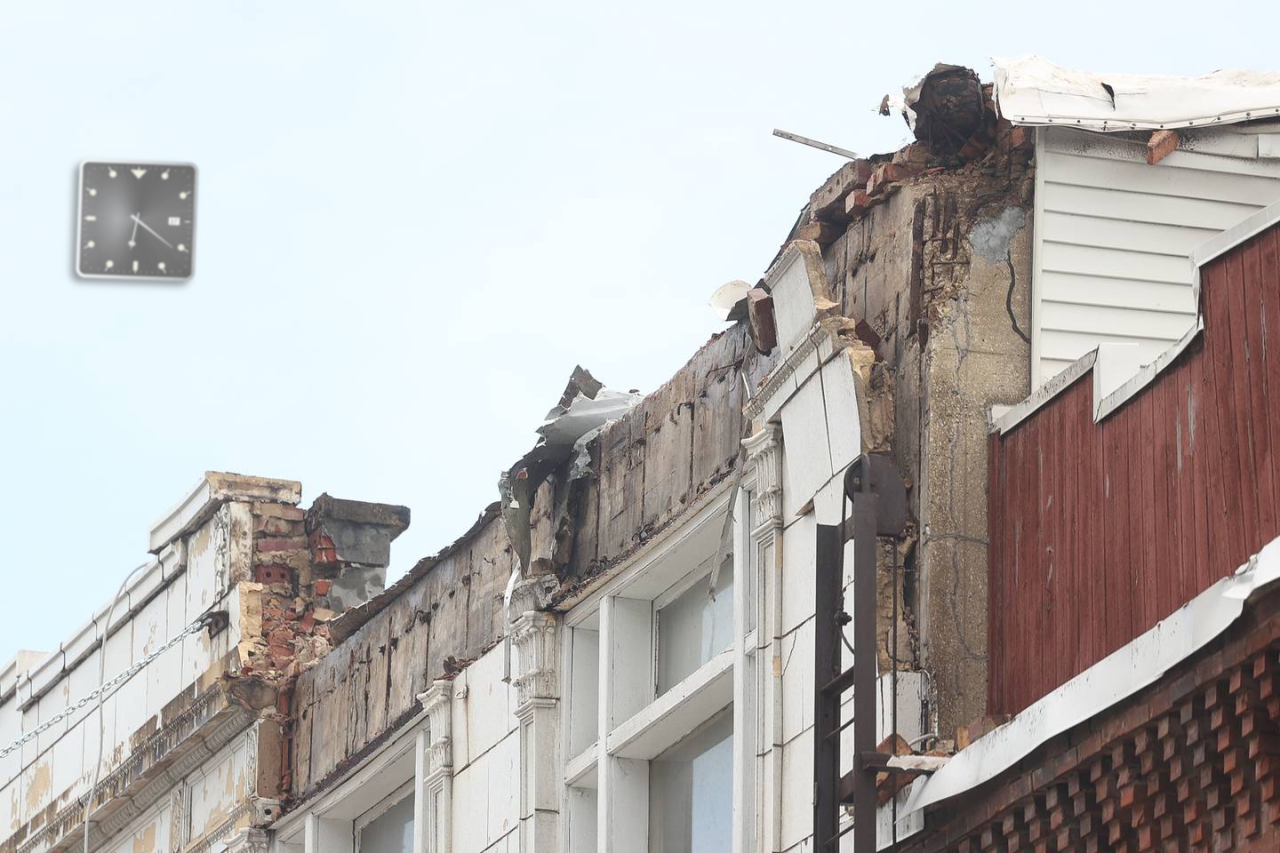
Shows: h=6 m=21
